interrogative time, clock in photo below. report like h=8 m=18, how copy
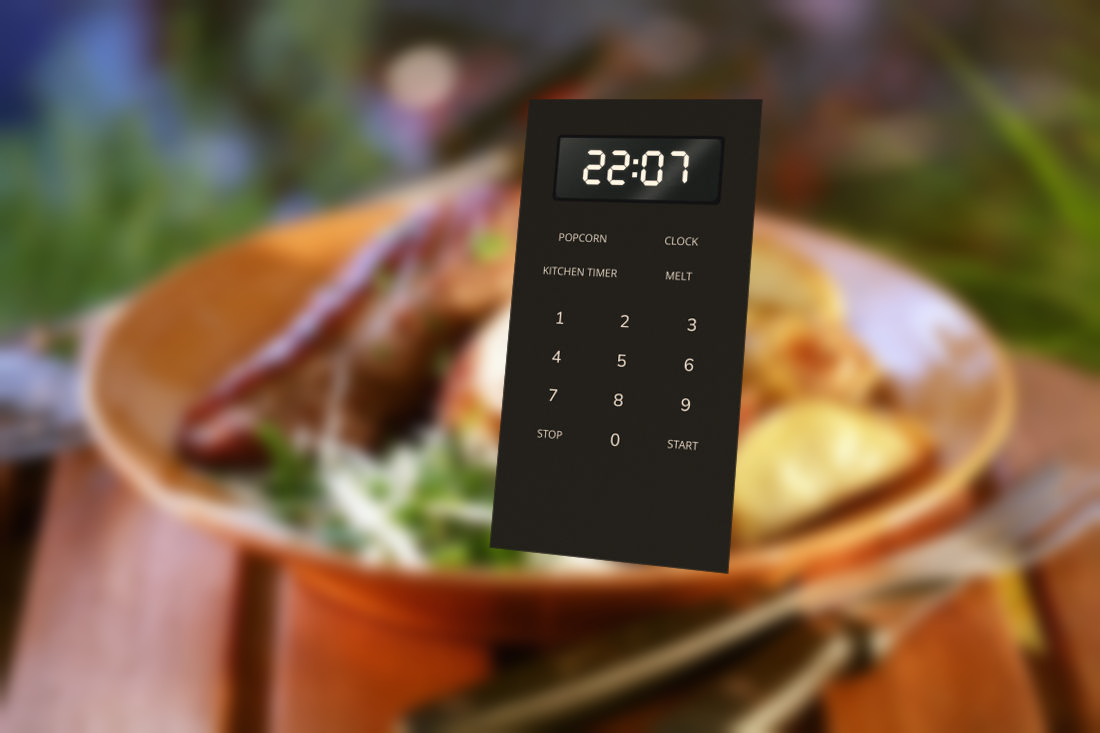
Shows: h=22 m=7
